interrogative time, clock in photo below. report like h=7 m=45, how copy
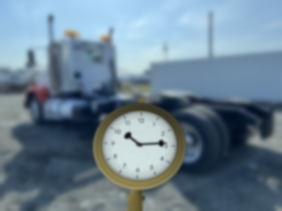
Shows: h=10 m=14
